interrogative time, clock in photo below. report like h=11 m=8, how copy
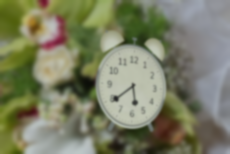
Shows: h=5 m=39
